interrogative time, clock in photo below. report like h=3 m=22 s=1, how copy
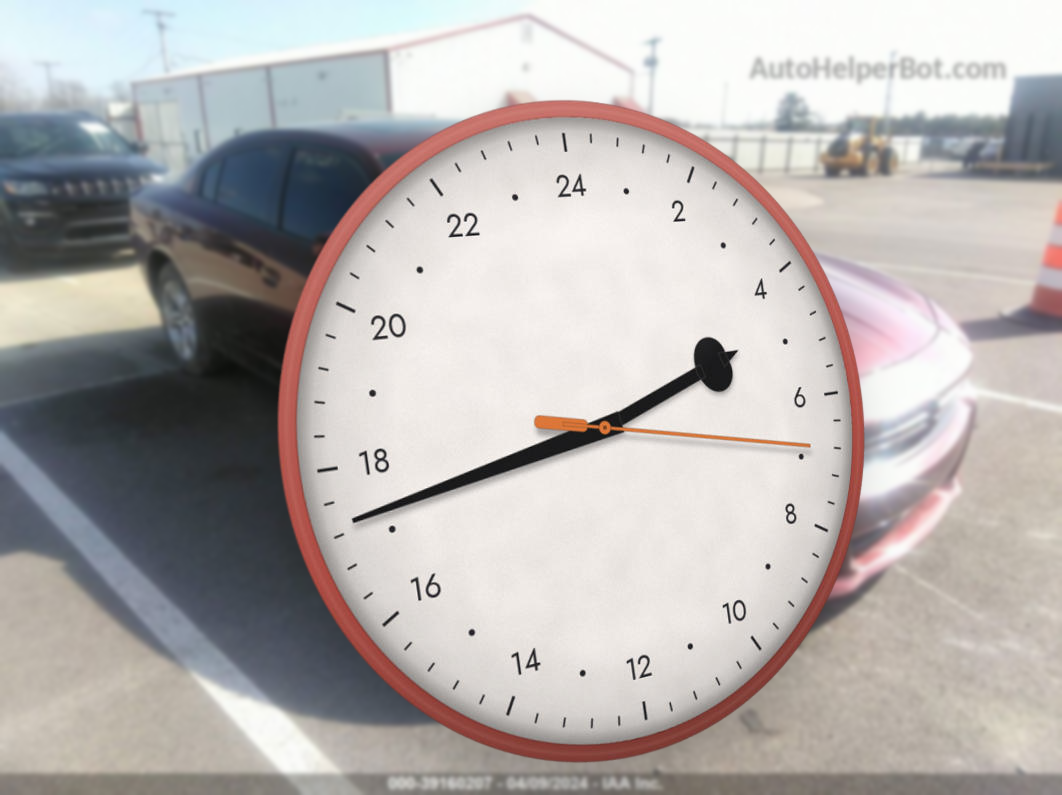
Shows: h=4 m=43 s=17
